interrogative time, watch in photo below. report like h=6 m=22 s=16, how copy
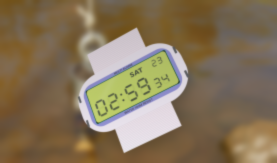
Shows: h=2 m=59 s=34
